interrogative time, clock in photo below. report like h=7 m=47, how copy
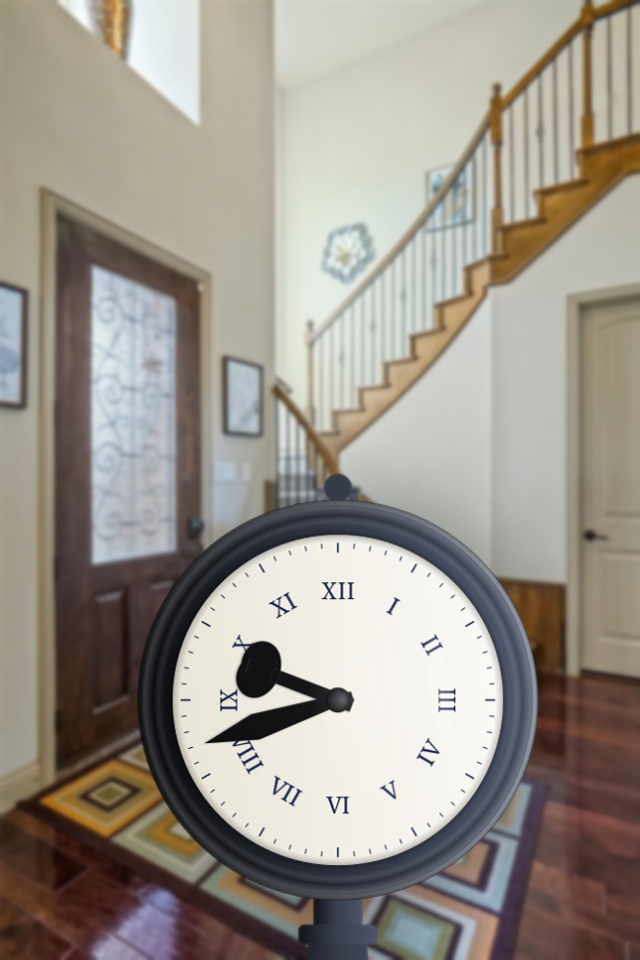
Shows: h=9 m=42
